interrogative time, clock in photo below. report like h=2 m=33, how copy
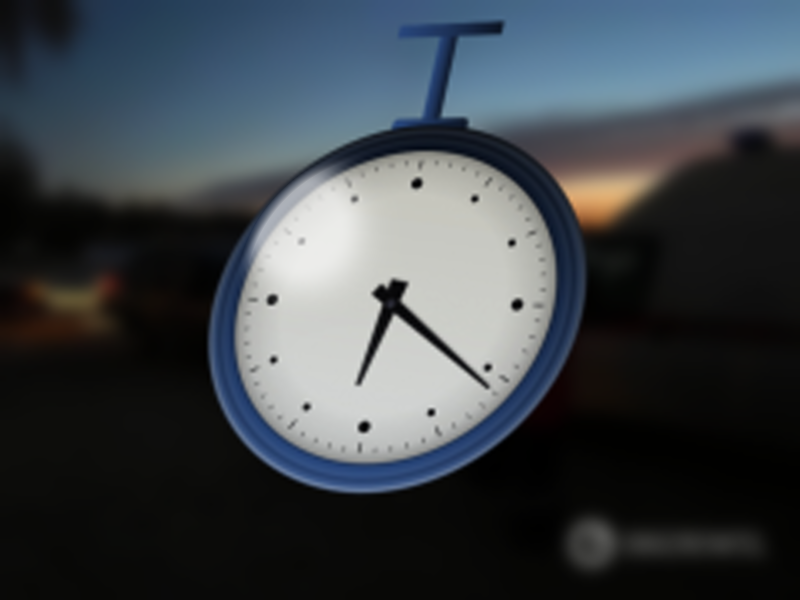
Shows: h=6 m=21
